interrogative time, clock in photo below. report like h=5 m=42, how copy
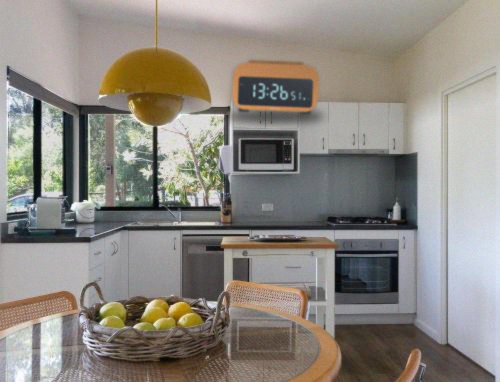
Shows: h=13 m=26
